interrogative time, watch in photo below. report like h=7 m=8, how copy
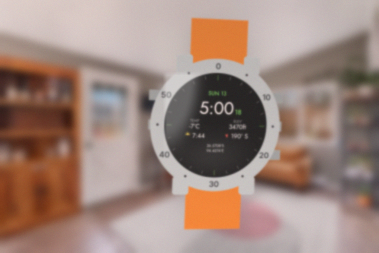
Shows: h=5 m=0
